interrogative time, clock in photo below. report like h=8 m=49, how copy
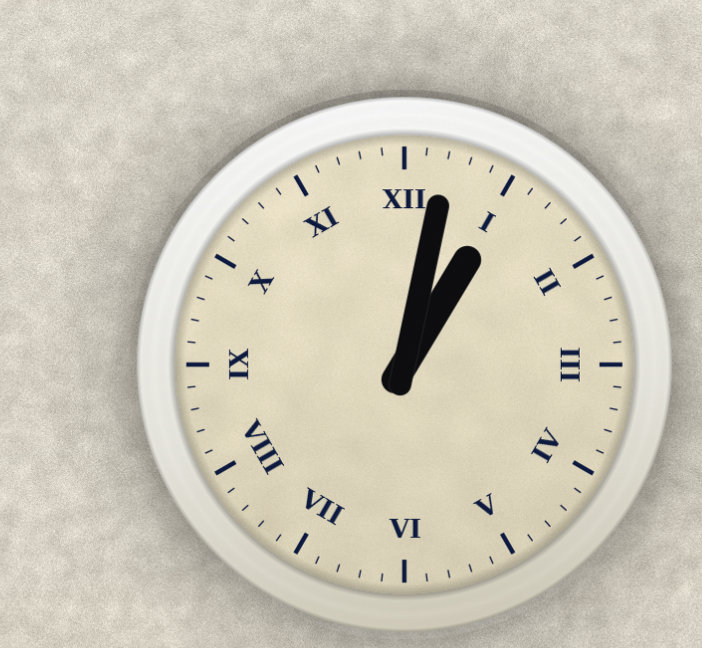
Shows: h=1 m=2
